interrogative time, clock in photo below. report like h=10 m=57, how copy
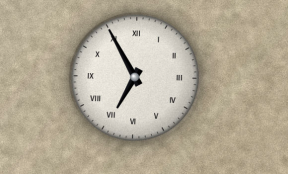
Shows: h=6 m=55
